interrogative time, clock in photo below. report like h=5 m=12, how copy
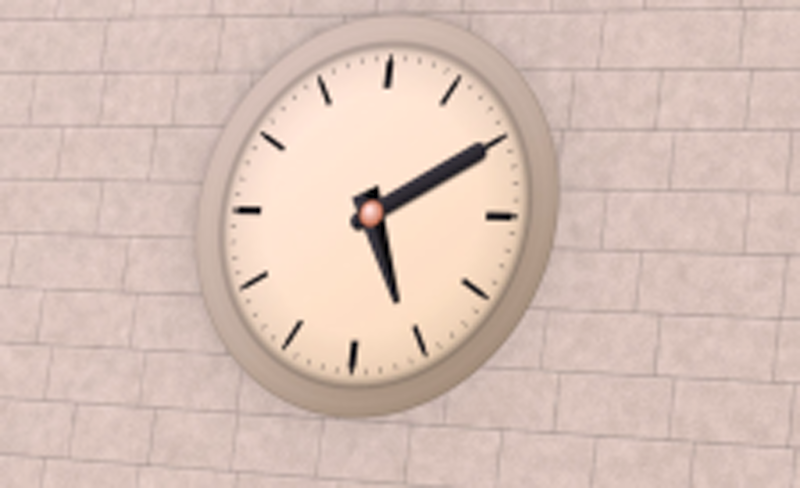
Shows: h=5 m=10
